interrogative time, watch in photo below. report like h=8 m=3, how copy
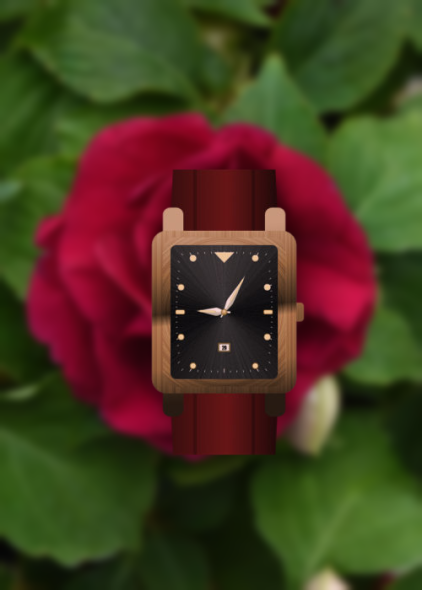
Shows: h=9 m=5
